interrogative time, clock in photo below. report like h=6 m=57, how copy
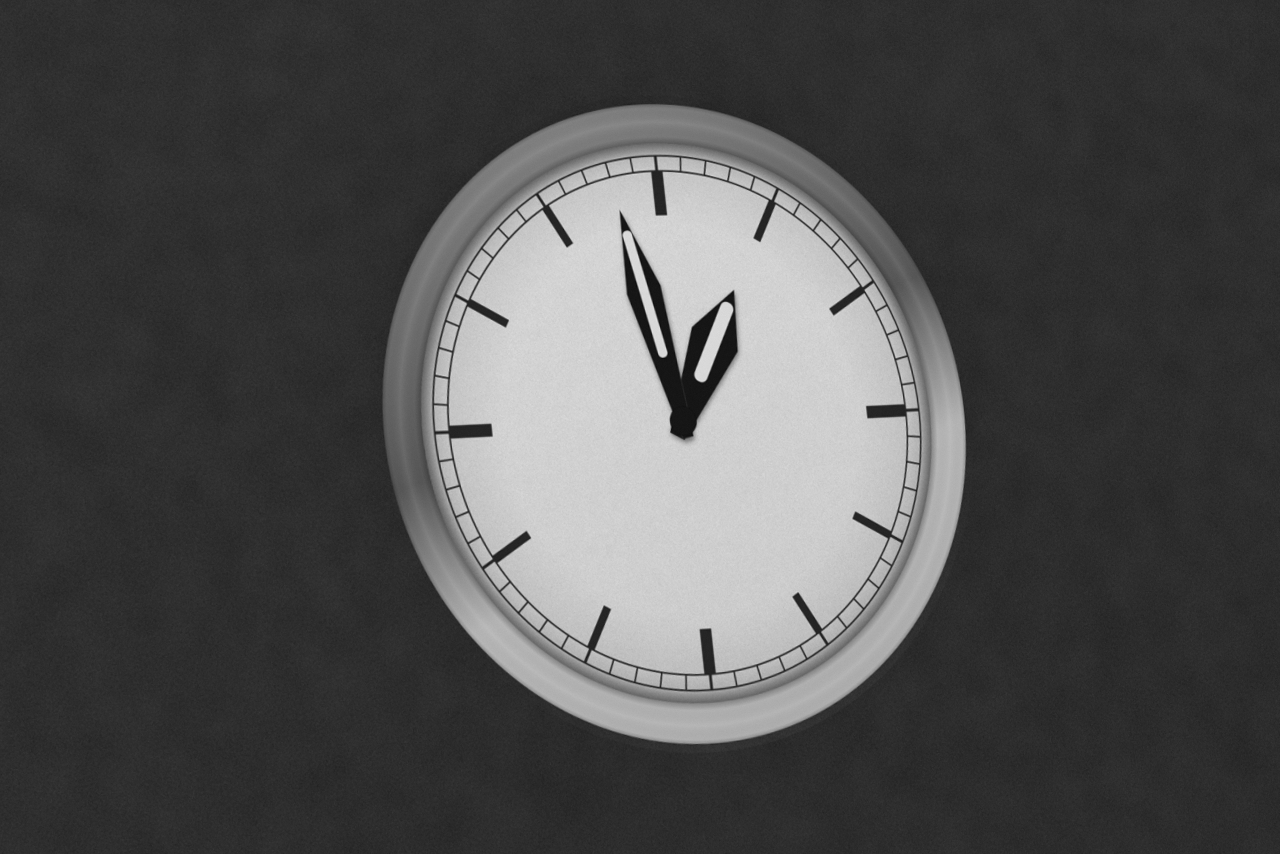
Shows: h=12 m=58
